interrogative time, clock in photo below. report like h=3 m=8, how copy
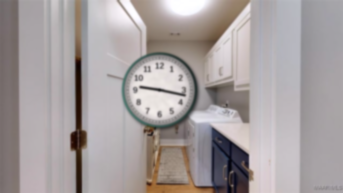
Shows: h=9 m=17
